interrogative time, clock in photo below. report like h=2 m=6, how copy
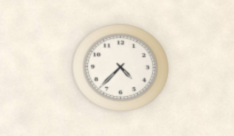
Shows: h=4 m=37
